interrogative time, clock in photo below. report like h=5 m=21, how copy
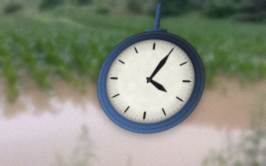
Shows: h=4 m=5
